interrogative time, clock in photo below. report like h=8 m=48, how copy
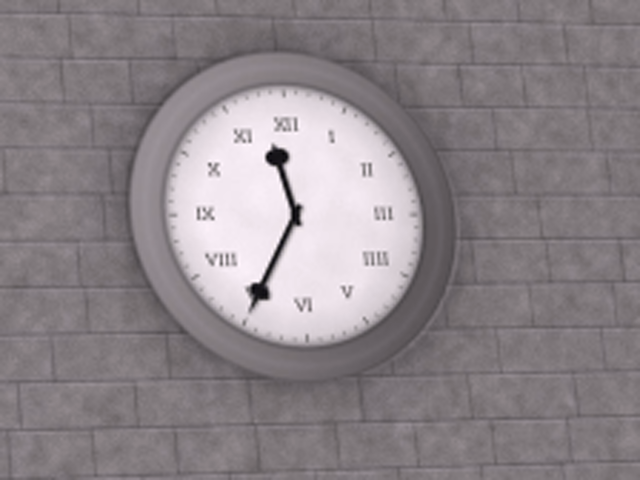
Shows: h=11 m=35
